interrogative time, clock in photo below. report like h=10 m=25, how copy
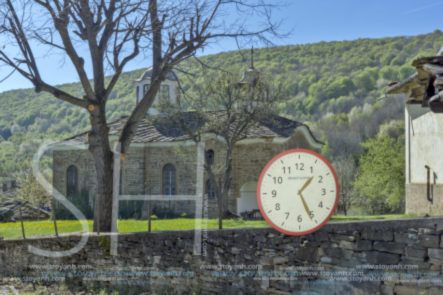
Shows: h=1 m=26
